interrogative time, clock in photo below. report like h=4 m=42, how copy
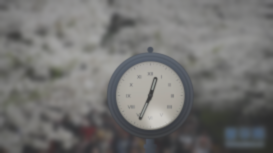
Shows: h=12 m=34
